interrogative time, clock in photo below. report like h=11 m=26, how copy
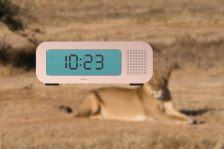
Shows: h=10 m=23
